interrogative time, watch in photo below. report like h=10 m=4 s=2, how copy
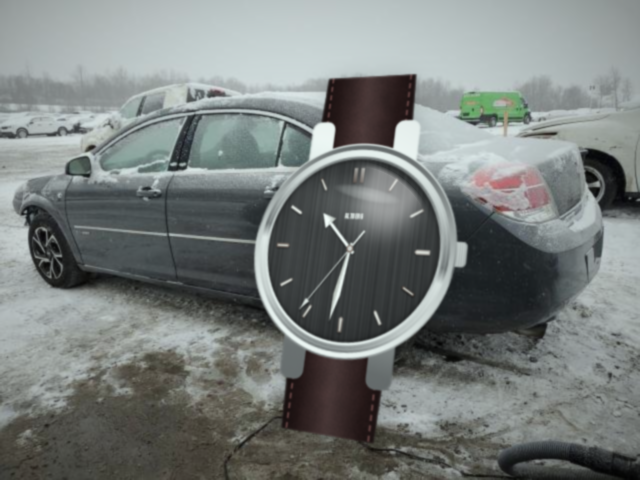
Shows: h=10 m=31 s=36
